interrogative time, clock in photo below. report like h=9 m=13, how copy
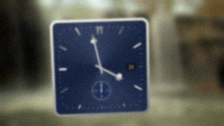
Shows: h=3 m=58
